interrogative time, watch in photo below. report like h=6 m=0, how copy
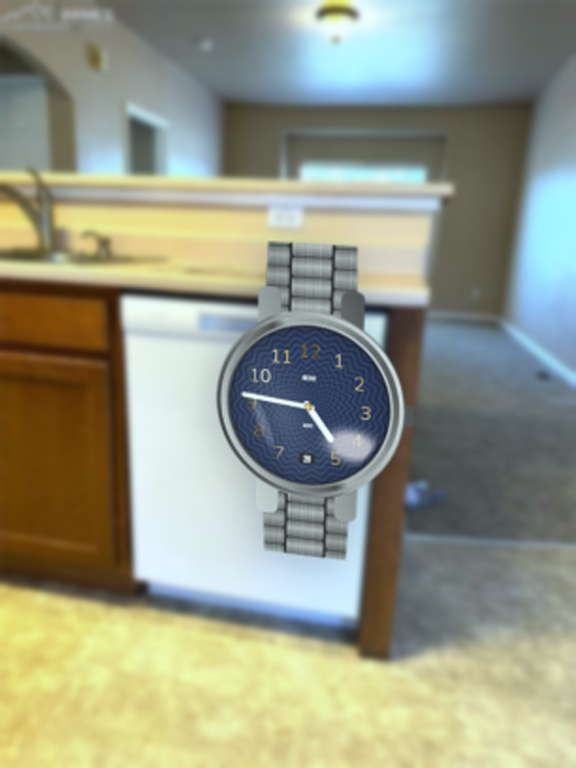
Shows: h=4 m=46
